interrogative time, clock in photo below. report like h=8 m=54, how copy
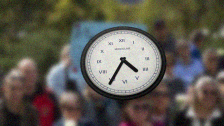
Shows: h=4 m=35
